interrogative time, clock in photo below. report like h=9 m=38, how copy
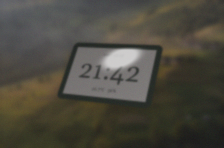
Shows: h=21 m=42
